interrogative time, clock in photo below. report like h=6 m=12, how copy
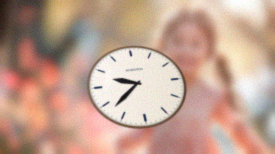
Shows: h=9 m=38
